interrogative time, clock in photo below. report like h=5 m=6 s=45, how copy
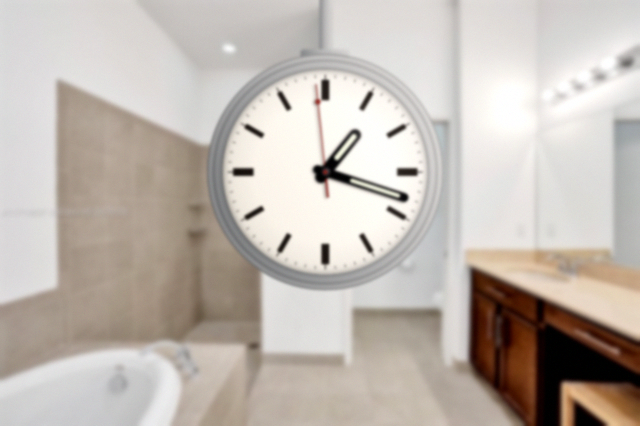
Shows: h=1 m=17 s=59
